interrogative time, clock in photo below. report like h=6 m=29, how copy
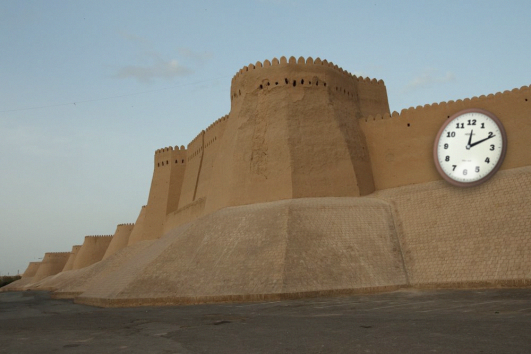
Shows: h=12 m=11
